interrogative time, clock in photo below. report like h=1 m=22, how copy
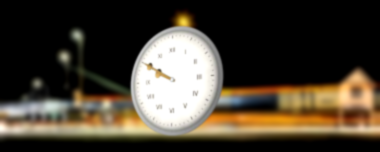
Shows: h=9 m=50
